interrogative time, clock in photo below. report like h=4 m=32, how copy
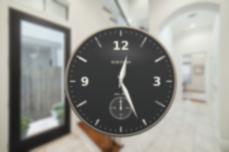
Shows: h=12 m=26
